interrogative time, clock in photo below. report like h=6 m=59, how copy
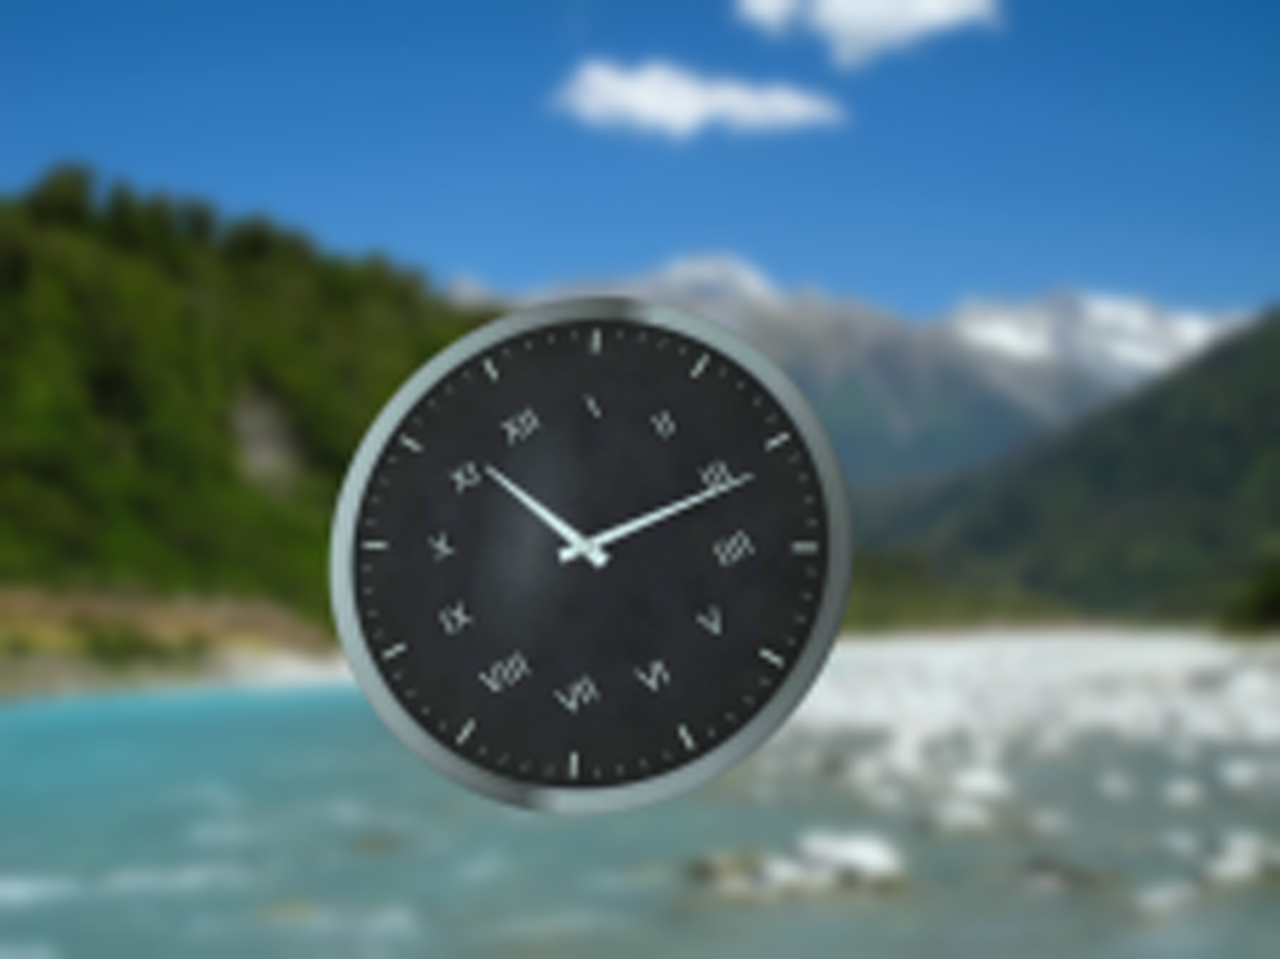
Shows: h=11 m=16
